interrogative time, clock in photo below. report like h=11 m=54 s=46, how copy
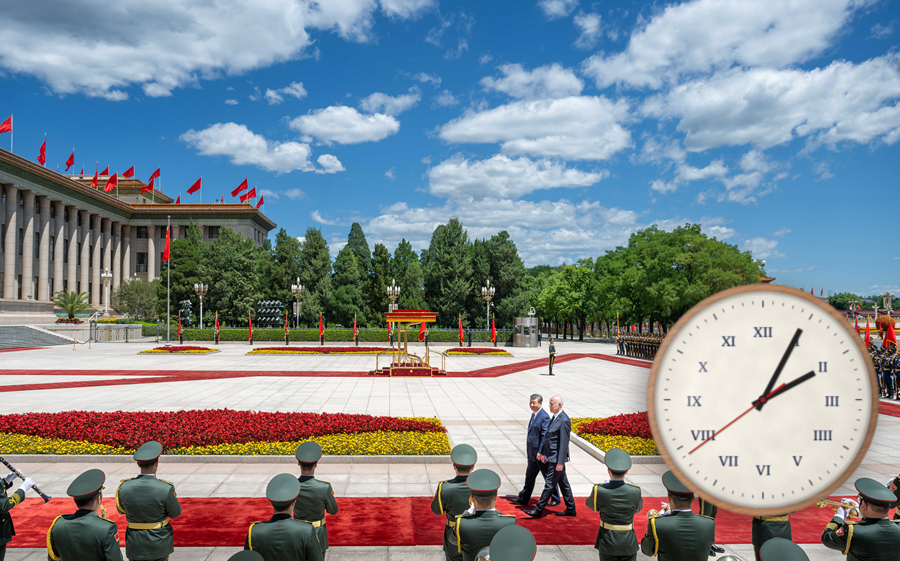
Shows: h=2 m=4 s=39
